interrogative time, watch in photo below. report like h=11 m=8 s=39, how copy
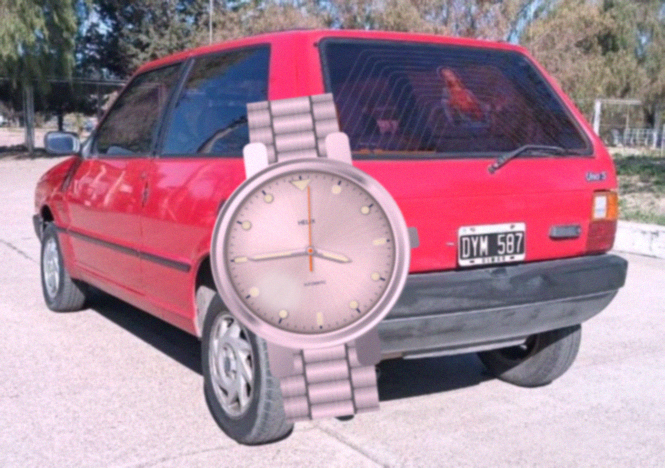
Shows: h=3 m=45 s=1
